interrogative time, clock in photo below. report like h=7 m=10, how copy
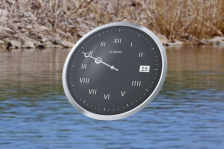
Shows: h=9 m=49
